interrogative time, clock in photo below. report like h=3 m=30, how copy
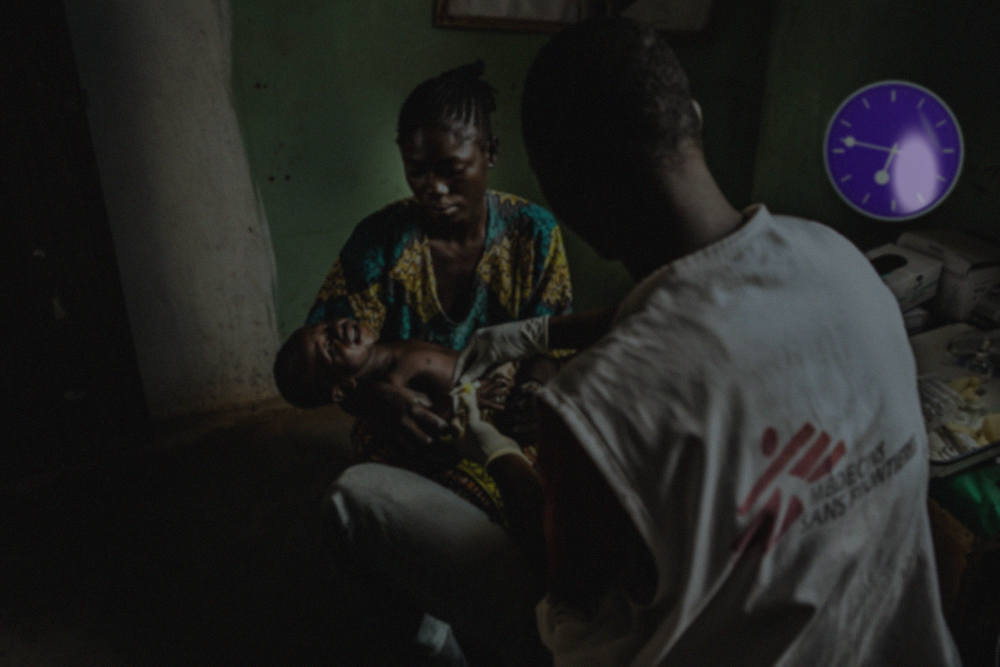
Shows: h=6 m=47
